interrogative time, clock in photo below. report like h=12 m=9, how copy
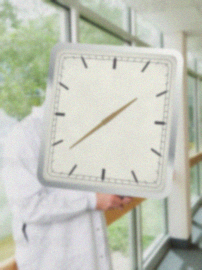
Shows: h=1 m=38
